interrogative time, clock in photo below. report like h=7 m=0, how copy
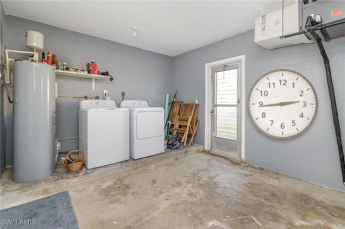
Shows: h=2 m=44
